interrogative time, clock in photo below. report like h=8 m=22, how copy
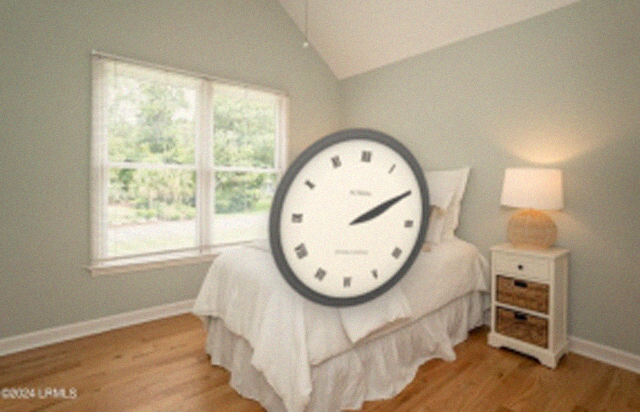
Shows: h=2 m=10
